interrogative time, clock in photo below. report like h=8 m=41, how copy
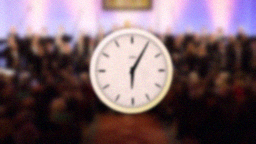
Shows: h=6 m=5
